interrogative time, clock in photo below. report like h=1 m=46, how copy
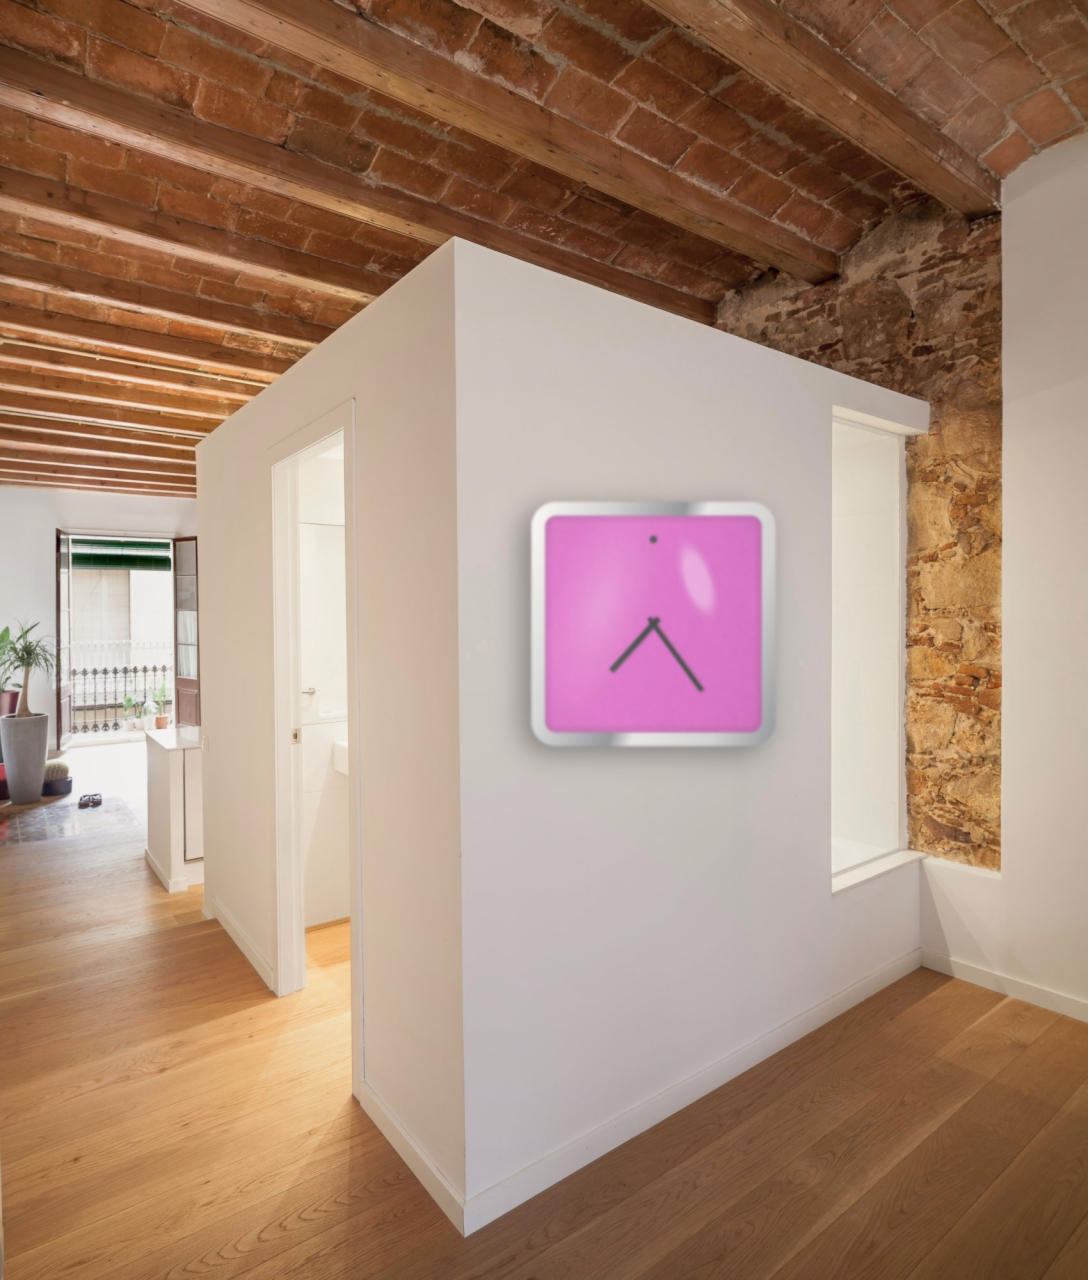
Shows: h=7 m=24
